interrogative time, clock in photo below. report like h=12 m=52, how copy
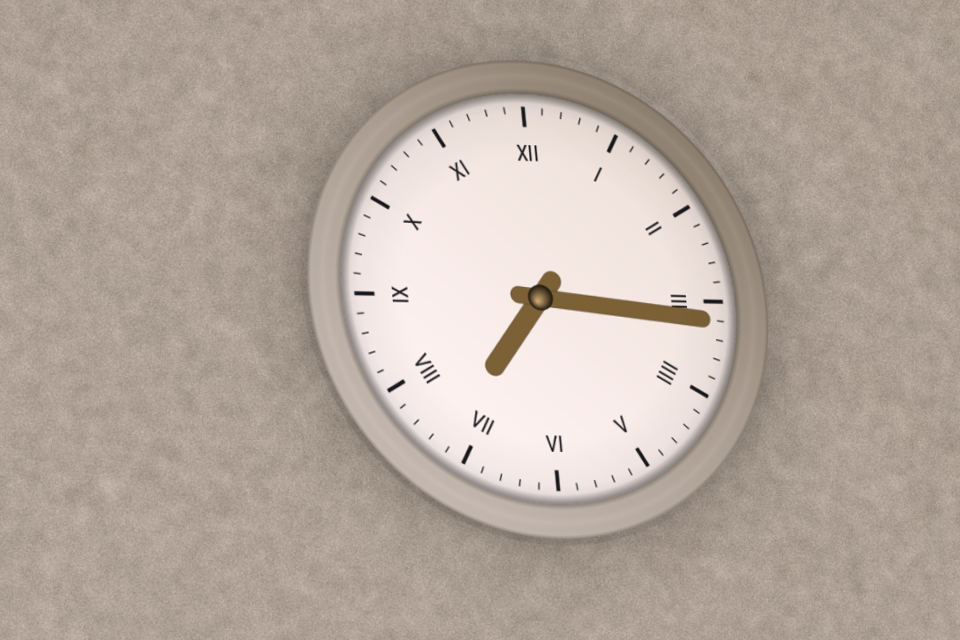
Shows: h=7 m=16
